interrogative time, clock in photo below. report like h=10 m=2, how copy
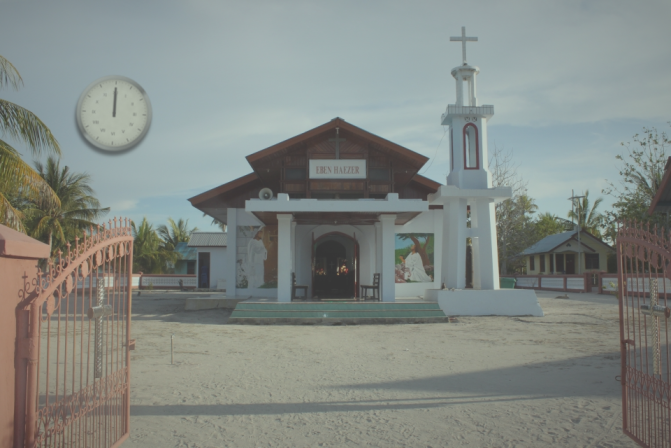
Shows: h=12 m=0
